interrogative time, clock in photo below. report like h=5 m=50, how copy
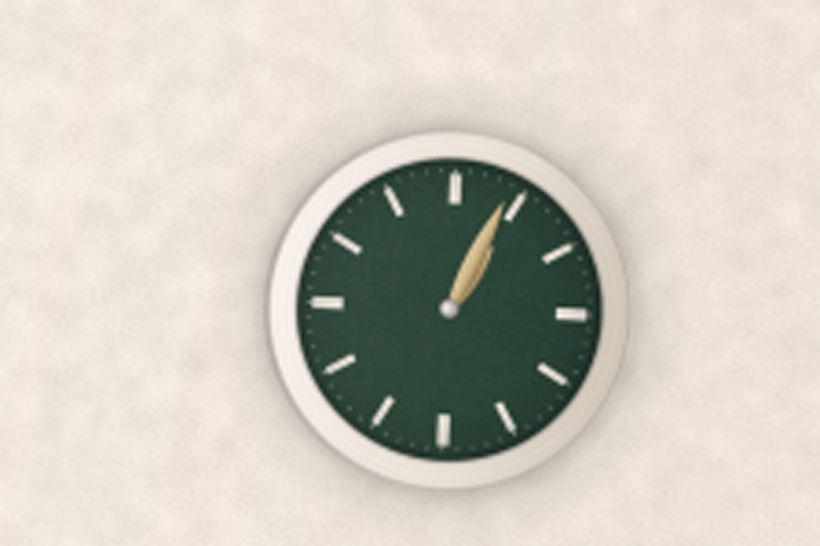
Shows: h=1 m=4
